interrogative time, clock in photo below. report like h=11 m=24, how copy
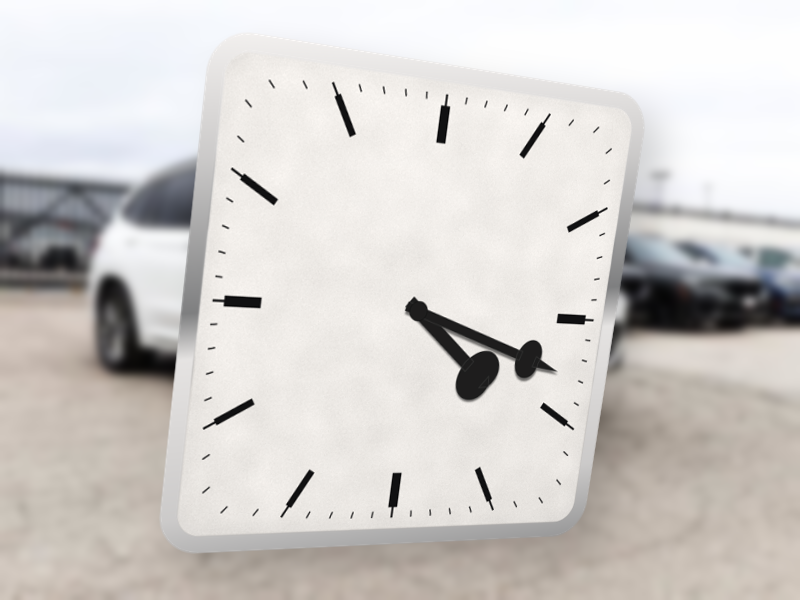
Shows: h=4 m=18
